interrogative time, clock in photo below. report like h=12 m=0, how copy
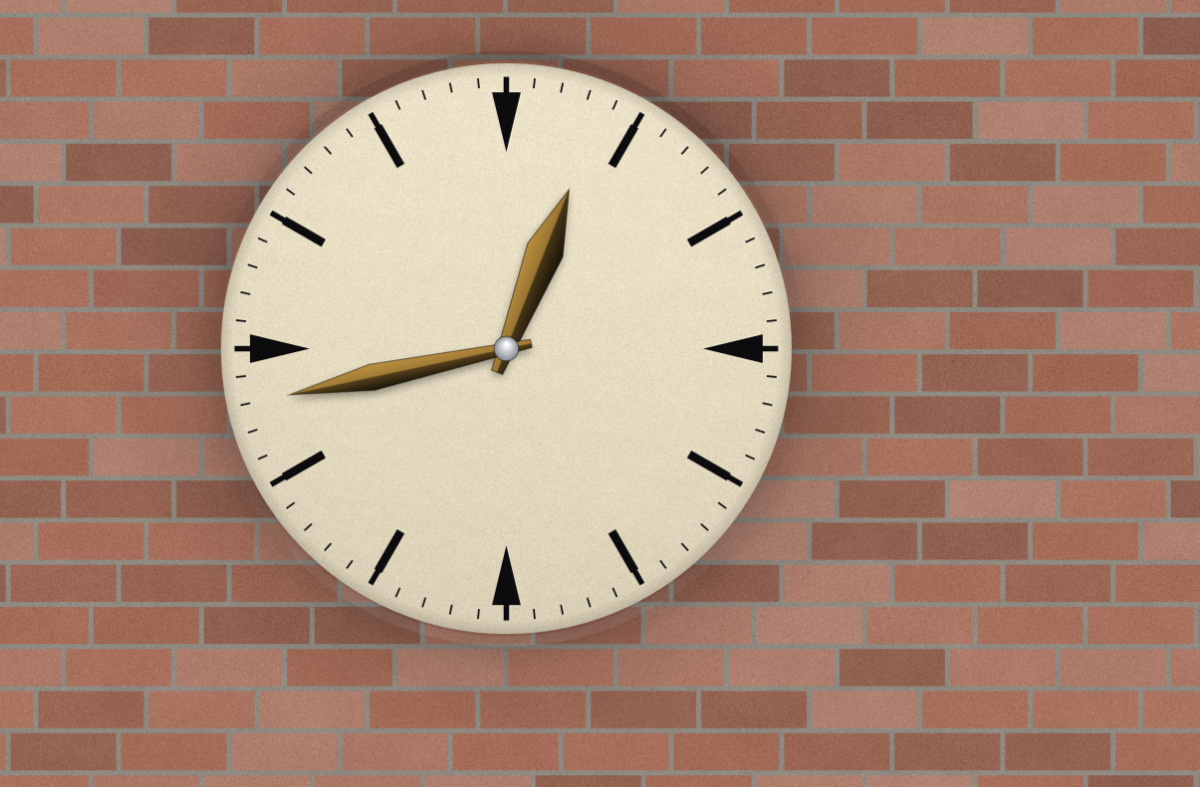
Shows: h=12 m=43
